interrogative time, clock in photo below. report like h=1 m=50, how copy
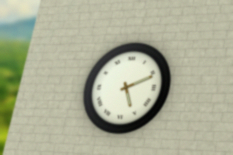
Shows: h=5 m=11
